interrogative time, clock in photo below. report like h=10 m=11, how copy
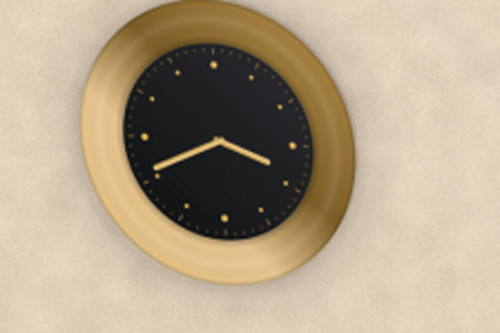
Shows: h=3 m=41
